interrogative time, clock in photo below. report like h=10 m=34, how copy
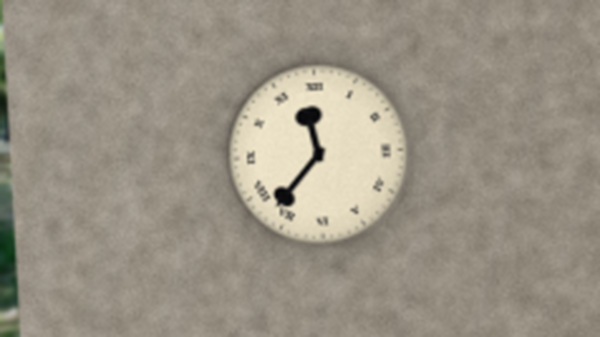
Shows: h=11 m=37
